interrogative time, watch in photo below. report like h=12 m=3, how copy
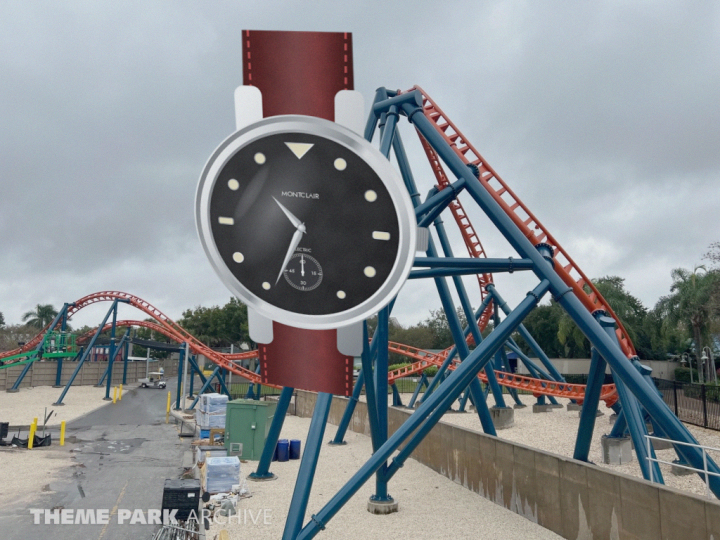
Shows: h=10 m=34
